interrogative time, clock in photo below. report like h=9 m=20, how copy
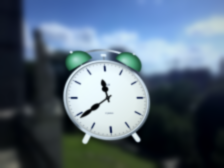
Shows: h=11 m=39
